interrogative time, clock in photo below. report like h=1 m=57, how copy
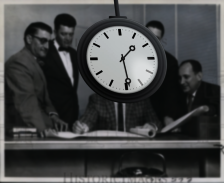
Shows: h=1 m=29
